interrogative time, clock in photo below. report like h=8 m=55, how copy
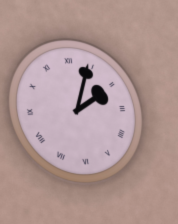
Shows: h=2 m=4
